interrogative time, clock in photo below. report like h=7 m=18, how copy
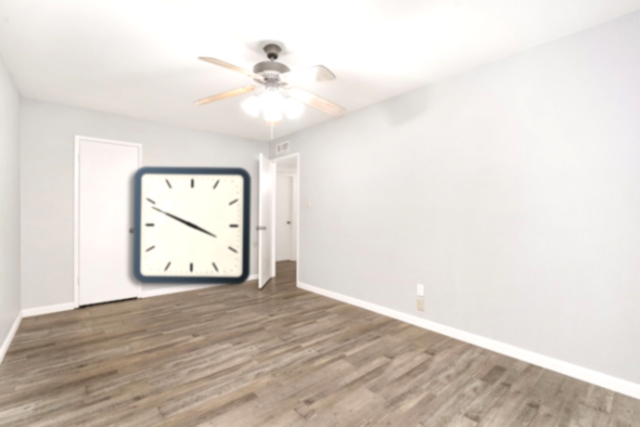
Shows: h=3 m=49
